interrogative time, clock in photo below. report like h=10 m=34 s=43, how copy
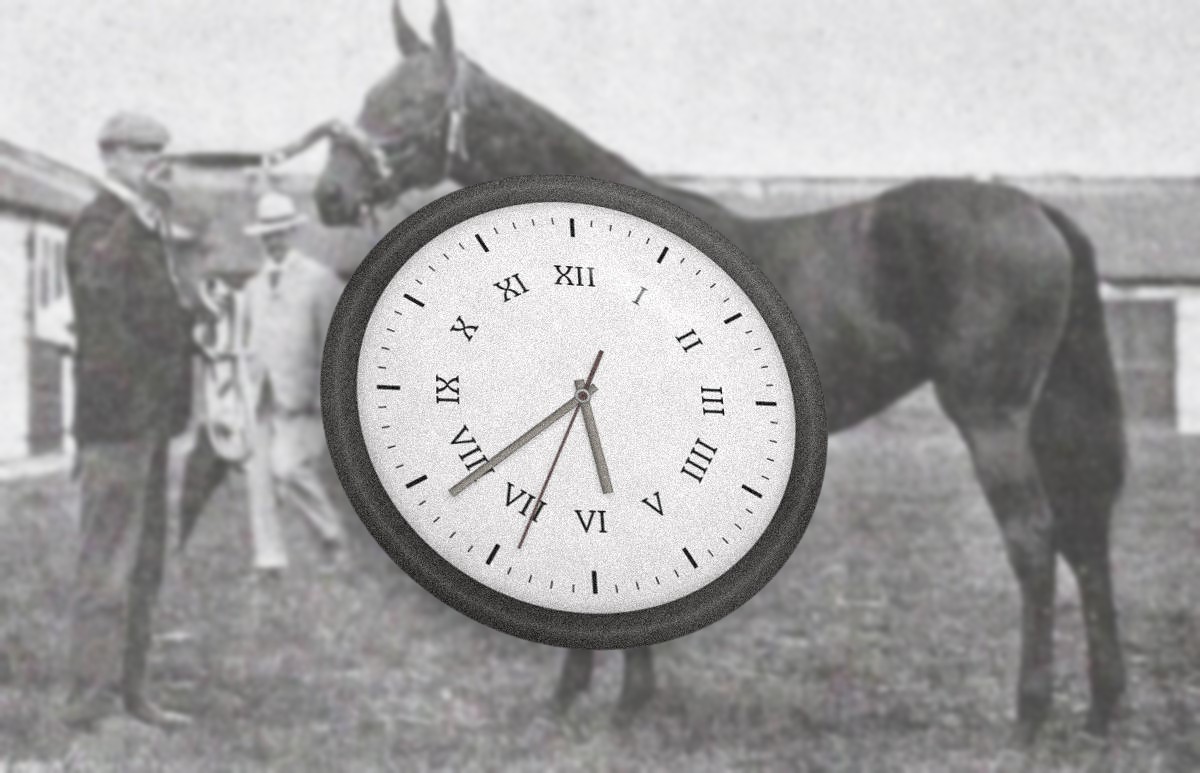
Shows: h=5 m=38 s=34
